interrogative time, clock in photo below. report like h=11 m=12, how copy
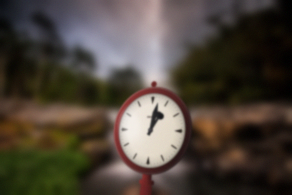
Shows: h=1 m=2
